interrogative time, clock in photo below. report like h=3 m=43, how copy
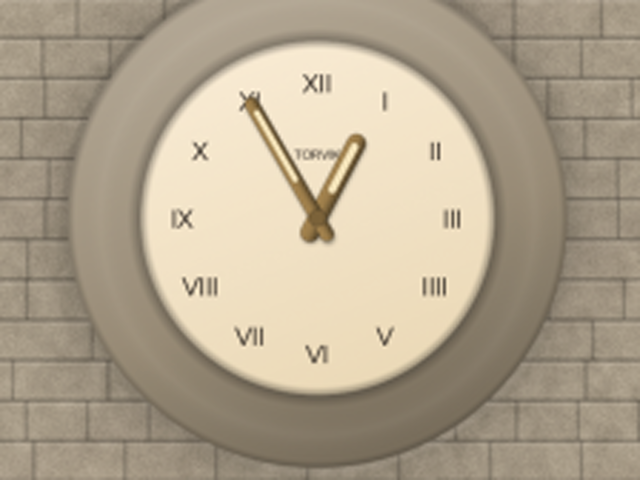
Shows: h=12 m=55
